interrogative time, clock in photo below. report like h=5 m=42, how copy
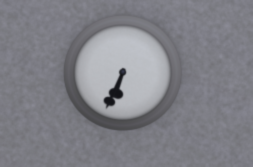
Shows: h=6 m=34
